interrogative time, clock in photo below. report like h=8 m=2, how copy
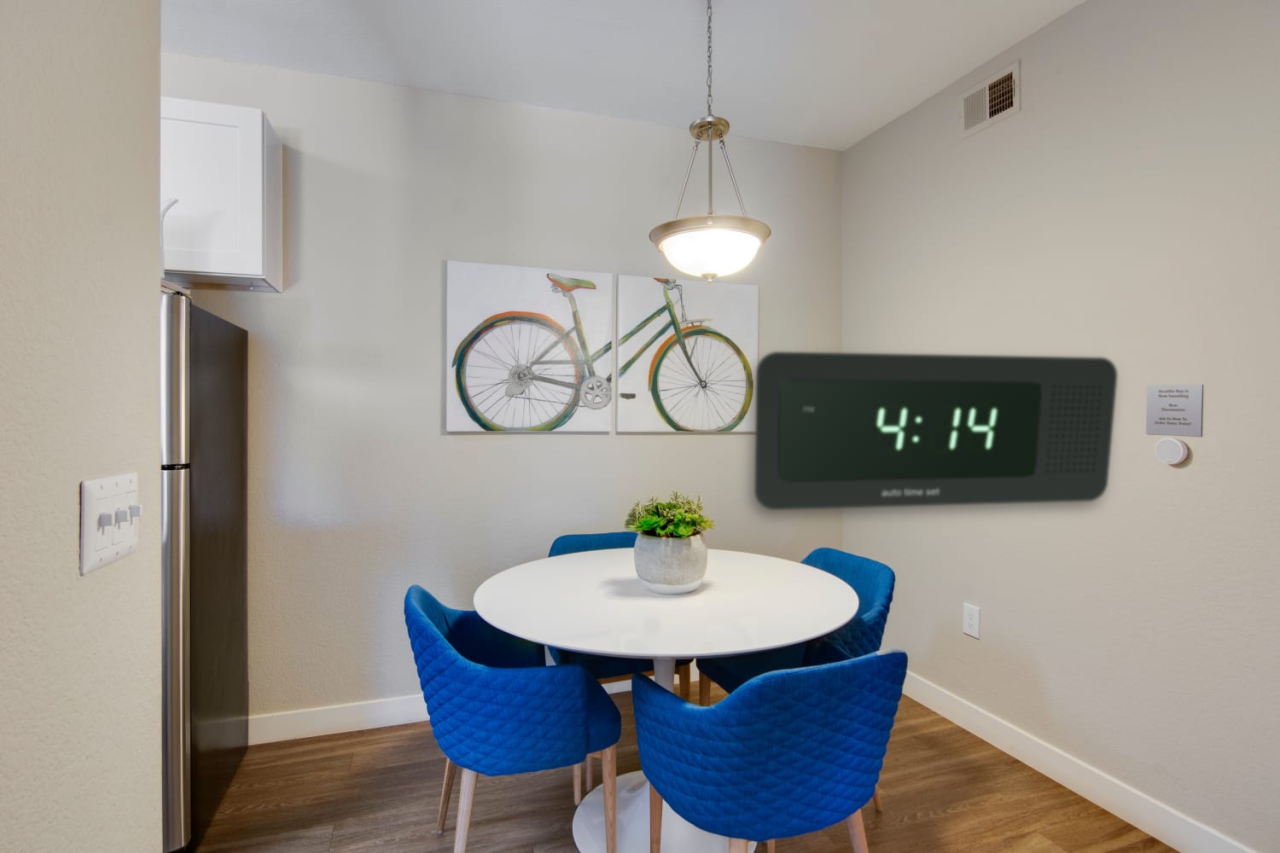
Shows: h=4 m=14
